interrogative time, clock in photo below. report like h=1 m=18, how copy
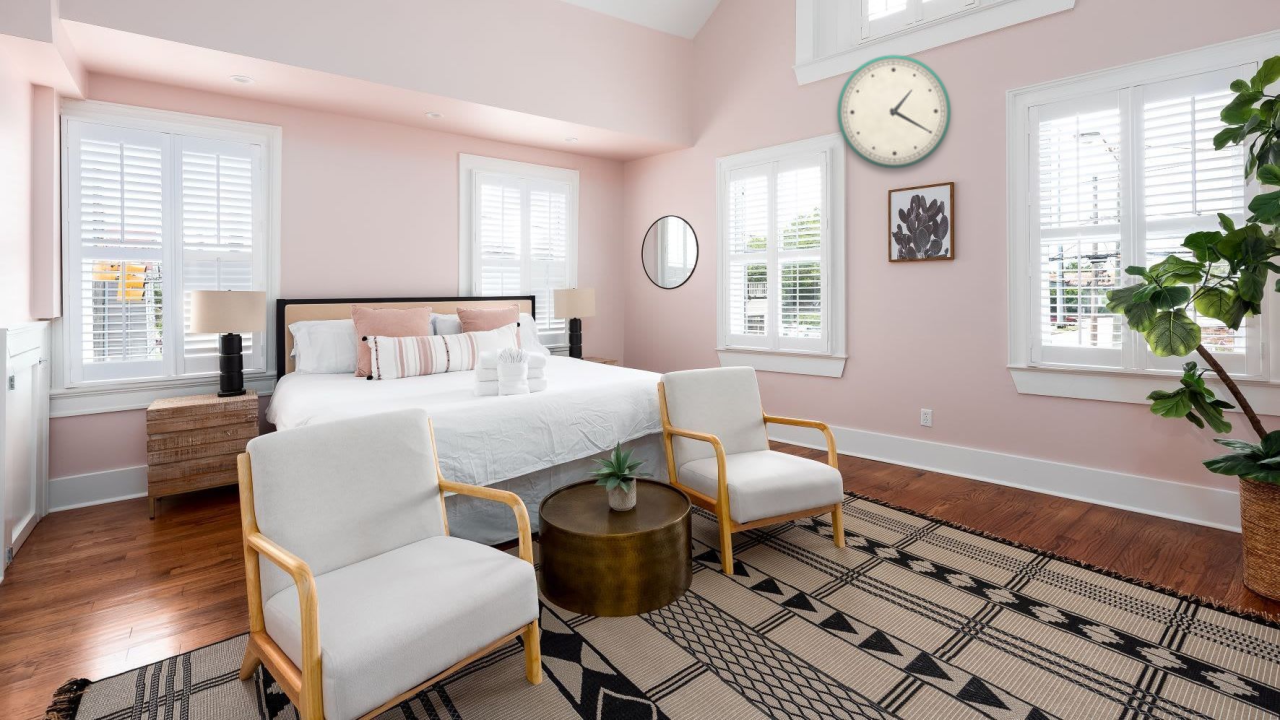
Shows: h=1 m=20
